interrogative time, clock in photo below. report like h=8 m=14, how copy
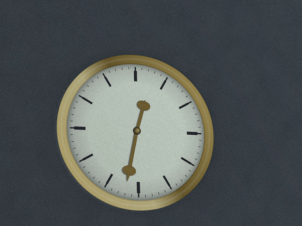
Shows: h=12 m=32
